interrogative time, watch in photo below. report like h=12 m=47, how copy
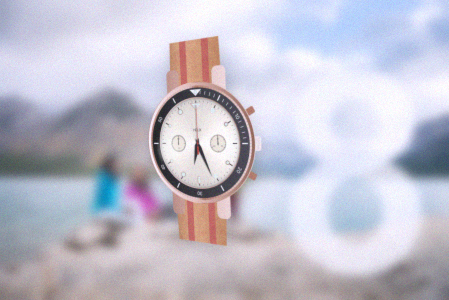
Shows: h=6 m=26
